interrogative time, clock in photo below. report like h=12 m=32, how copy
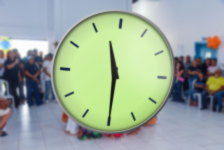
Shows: h=11 m=30
